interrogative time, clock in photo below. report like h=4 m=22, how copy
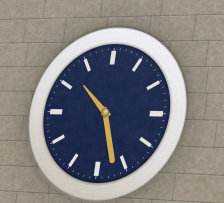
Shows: h=10 m=27
